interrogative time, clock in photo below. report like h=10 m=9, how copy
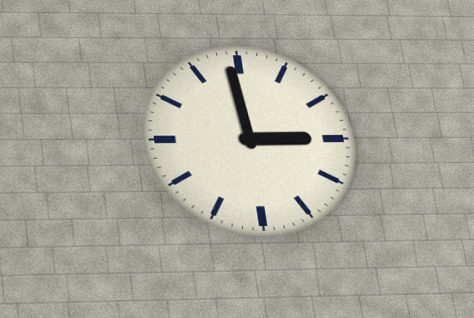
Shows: h=2 m=59
